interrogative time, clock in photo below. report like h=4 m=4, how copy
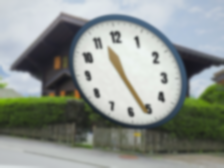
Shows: h=11 m=26
